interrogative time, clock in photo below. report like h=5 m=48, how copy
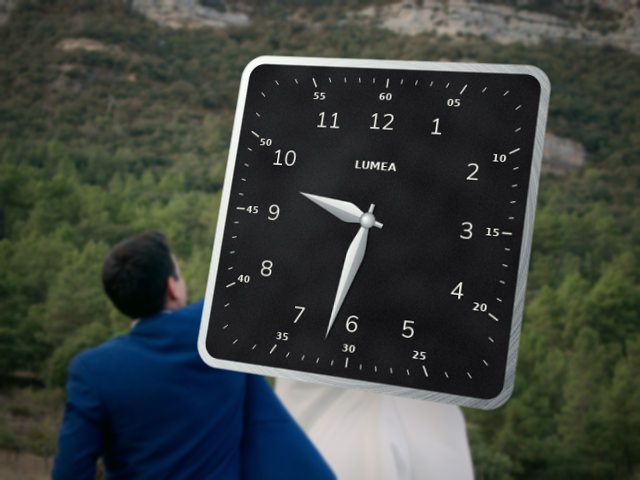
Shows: h=9 m=32
